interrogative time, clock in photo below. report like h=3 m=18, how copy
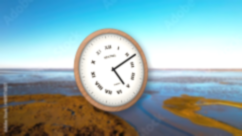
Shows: h=5 m=12
